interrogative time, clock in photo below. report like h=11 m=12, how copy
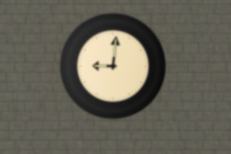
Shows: h=9 m=1
